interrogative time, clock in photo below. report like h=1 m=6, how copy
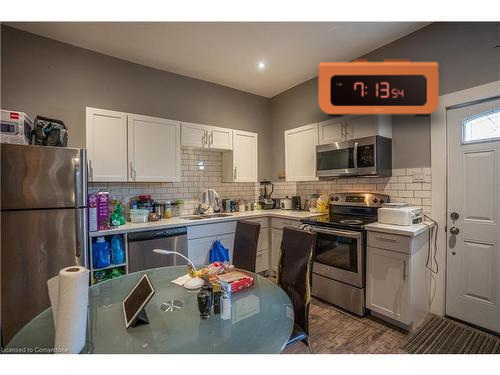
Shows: h=7 m=13
